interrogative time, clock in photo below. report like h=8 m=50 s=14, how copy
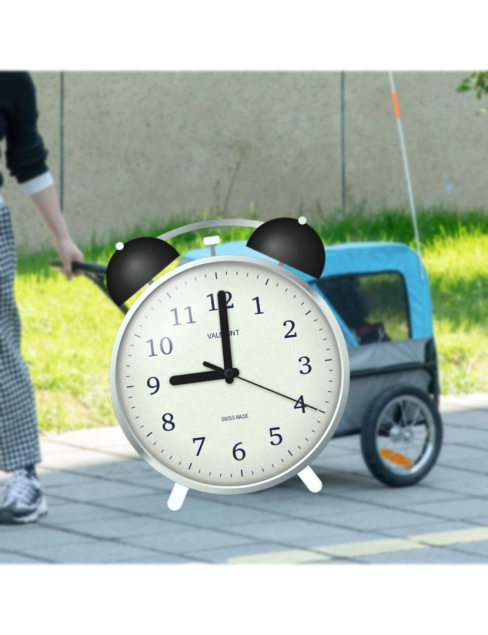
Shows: h=9 m=0 s=20
